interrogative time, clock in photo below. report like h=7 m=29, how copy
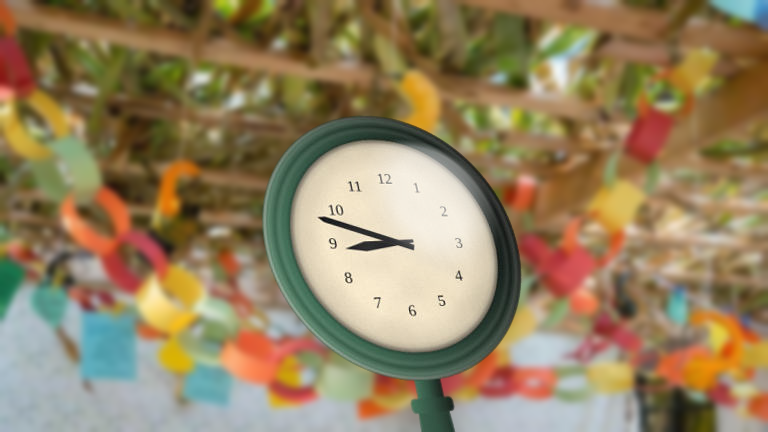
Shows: h=8 m=48
